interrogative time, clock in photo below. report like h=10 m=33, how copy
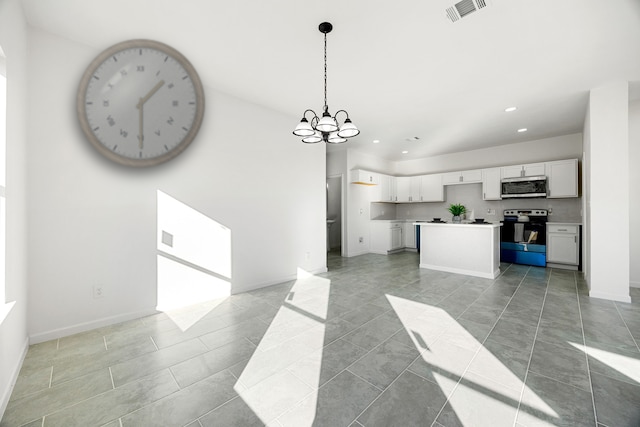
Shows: h=1 m=30
